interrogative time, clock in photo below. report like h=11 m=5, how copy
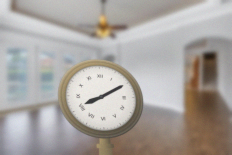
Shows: h=8 m=10
